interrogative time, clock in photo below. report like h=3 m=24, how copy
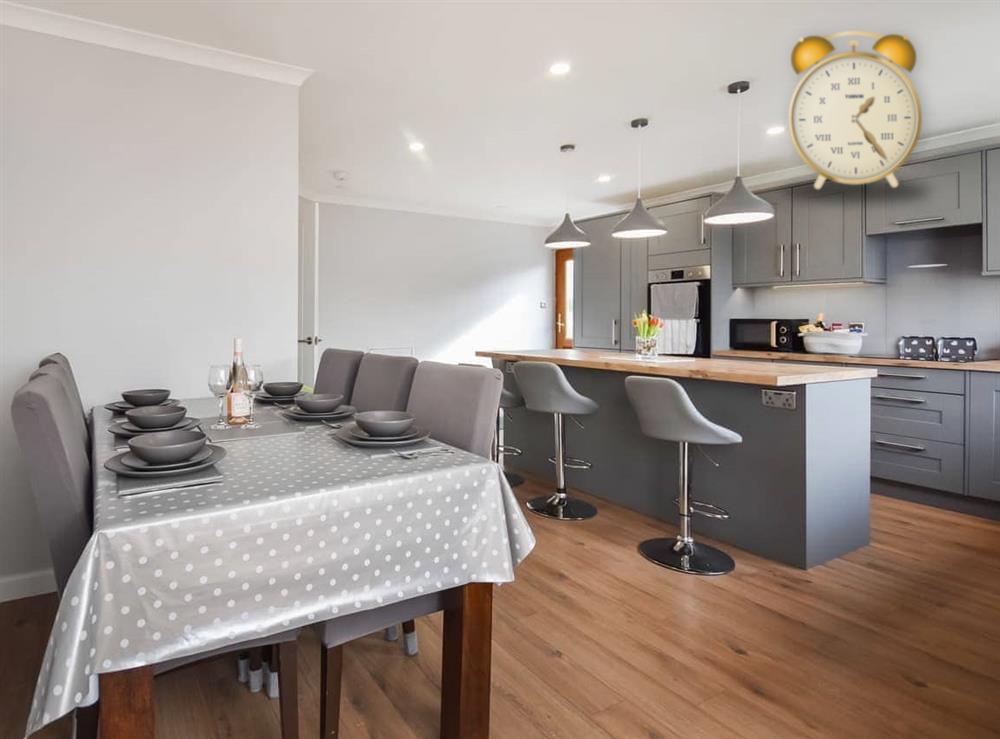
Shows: h=1 m=24
